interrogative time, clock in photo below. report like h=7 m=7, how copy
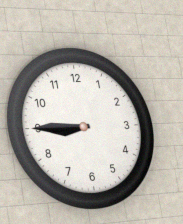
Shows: h=8 m=45
